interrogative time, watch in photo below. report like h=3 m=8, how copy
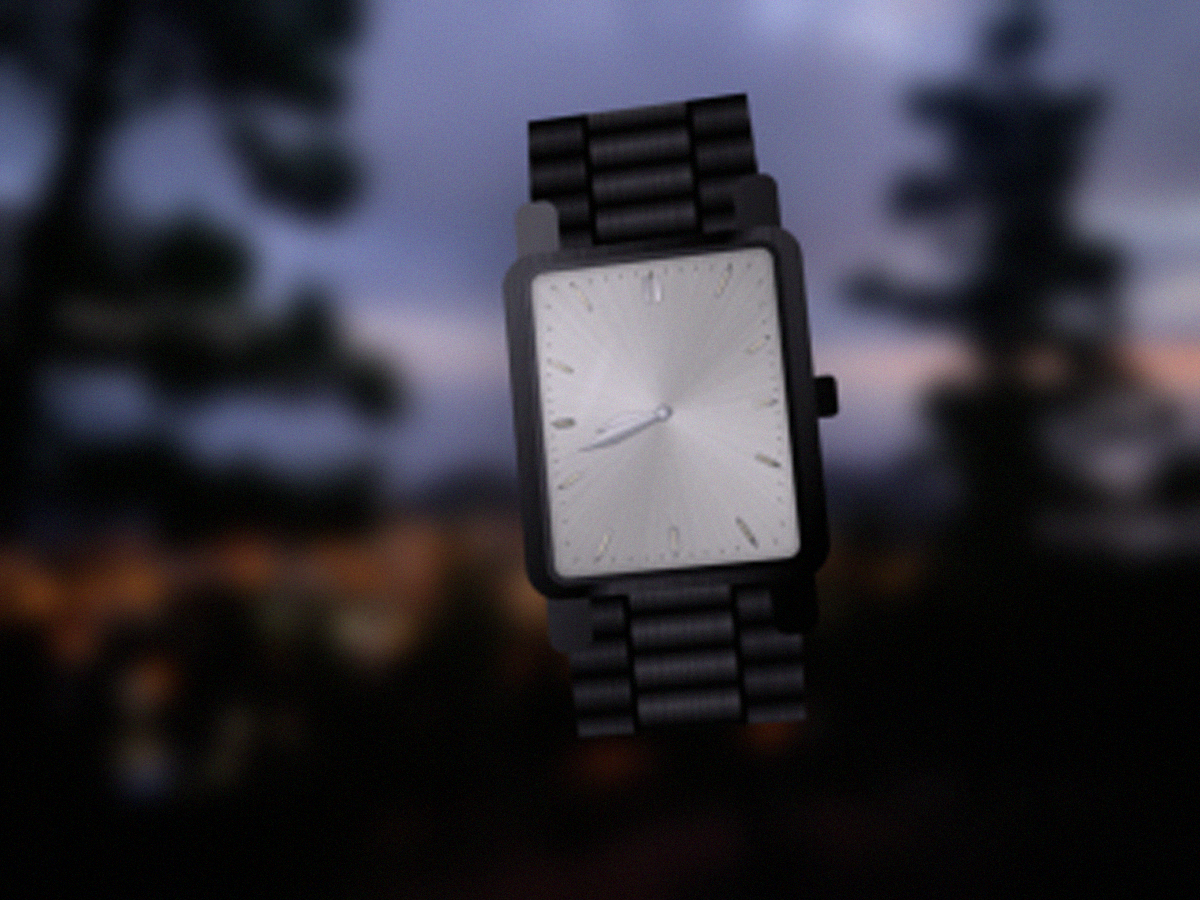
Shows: h=8 m=42
